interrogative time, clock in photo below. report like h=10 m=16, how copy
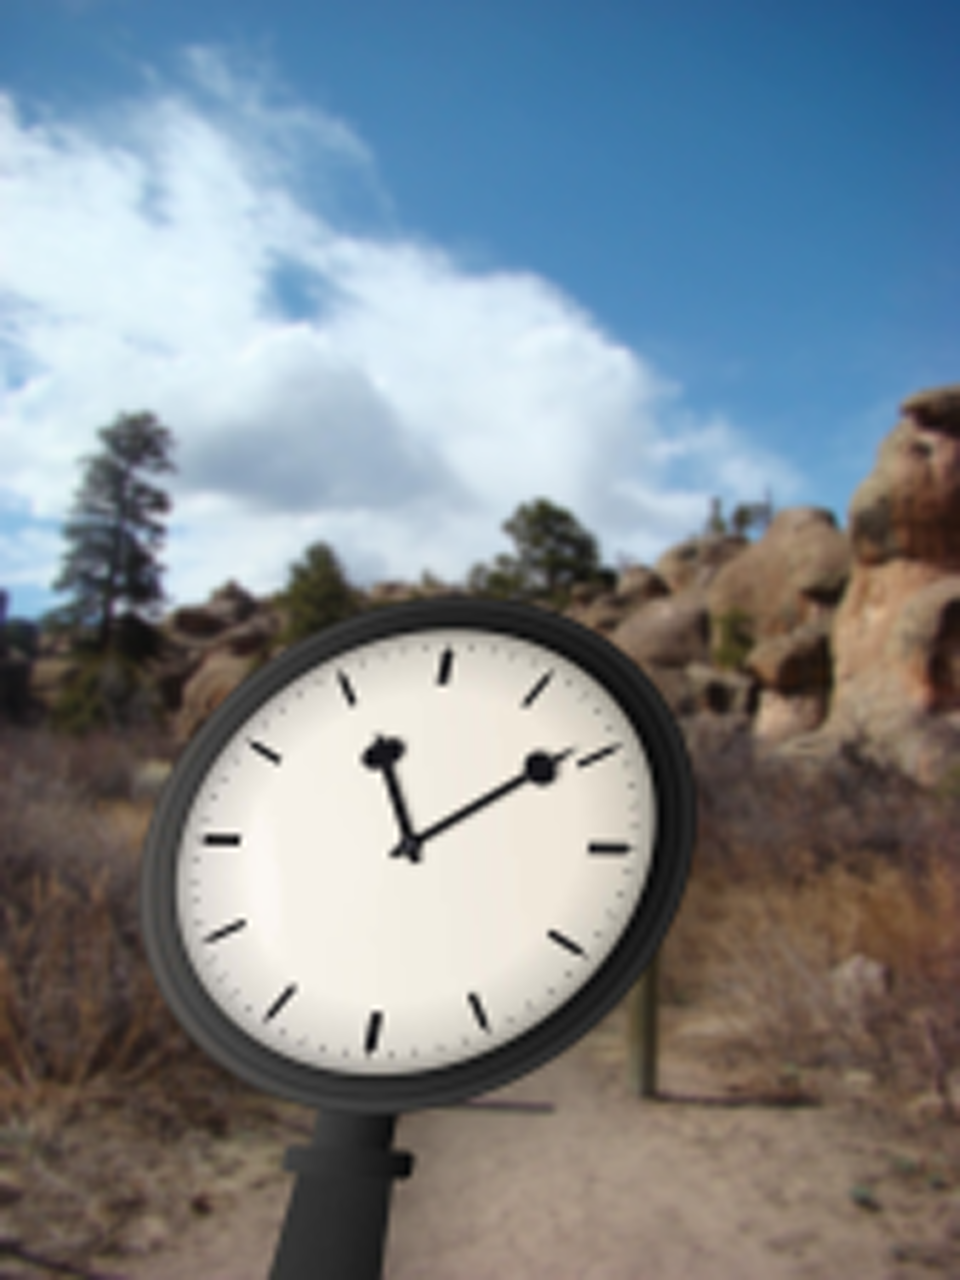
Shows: h=11 m=9
